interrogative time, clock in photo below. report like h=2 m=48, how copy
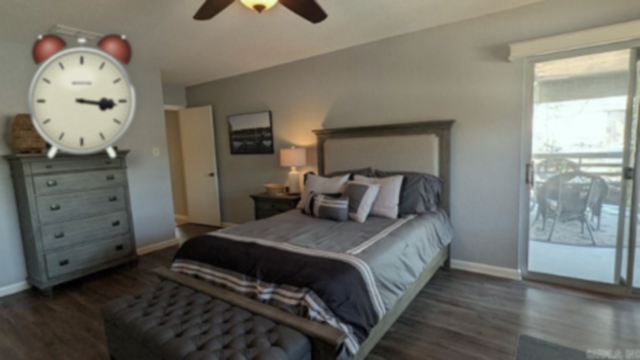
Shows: h=3 m=16
